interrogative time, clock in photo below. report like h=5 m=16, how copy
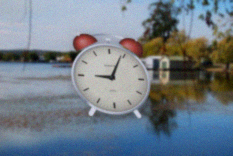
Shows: h=9 m=4
